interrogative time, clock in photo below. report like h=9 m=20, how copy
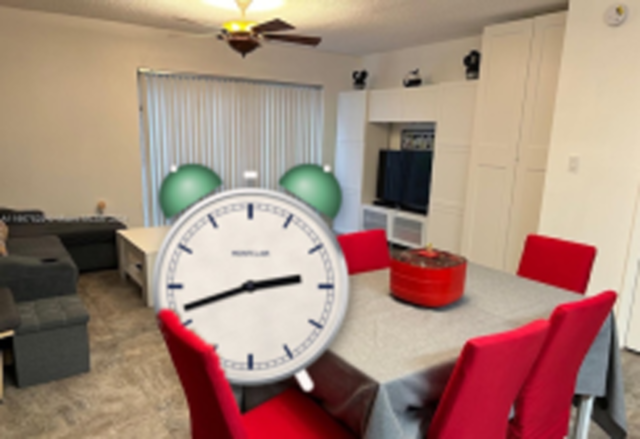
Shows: h=2 m=42
